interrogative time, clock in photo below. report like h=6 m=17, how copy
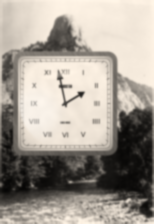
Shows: h=1 m=58
